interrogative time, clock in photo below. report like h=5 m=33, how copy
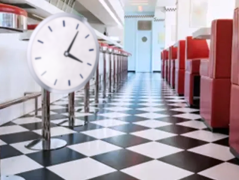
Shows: h=4 m=6
